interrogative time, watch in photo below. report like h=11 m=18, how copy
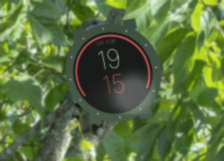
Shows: h=19 m=15
